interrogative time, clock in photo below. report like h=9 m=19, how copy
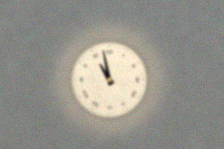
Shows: h=10 m=58
